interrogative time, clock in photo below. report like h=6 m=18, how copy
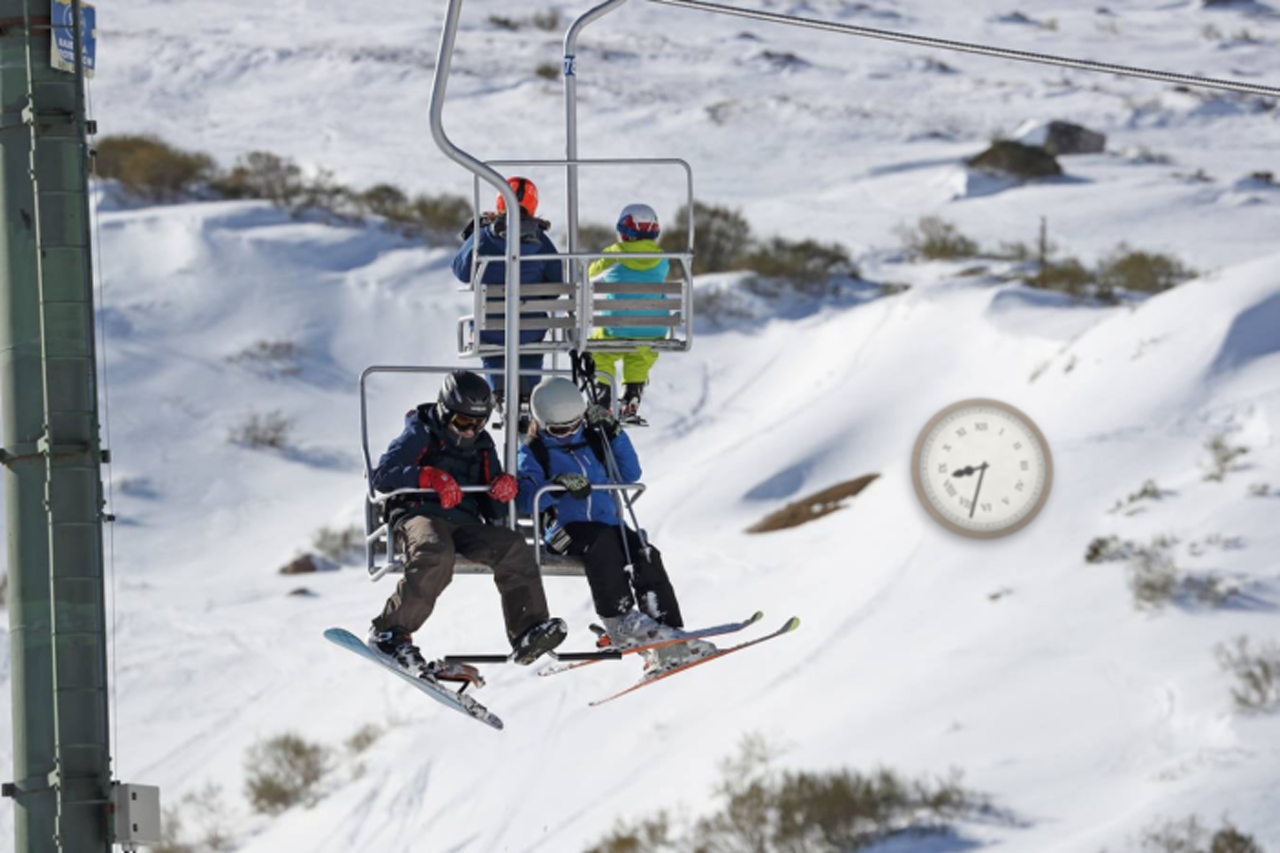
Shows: h=8 m=33
